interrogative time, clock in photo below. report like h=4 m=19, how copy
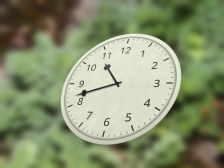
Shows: h=10 m=42
